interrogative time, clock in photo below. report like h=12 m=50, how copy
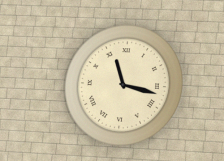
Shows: h=11 m=17
